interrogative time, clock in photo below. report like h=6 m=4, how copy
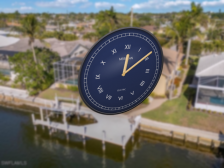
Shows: h=12 m=9
